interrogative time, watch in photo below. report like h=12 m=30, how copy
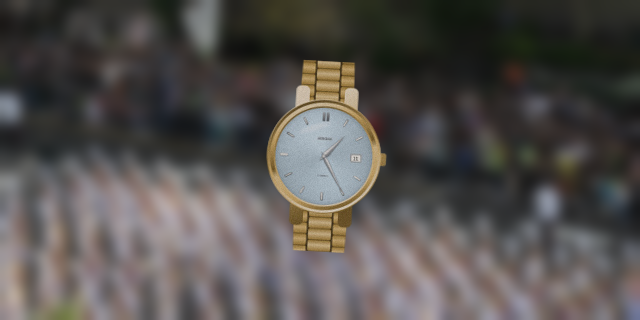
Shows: h=1 m=25
